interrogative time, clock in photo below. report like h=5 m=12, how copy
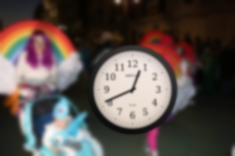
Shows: h=12 m=41
